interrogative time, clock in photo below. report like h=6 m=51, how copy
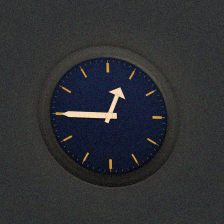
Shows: h=12 m=45
